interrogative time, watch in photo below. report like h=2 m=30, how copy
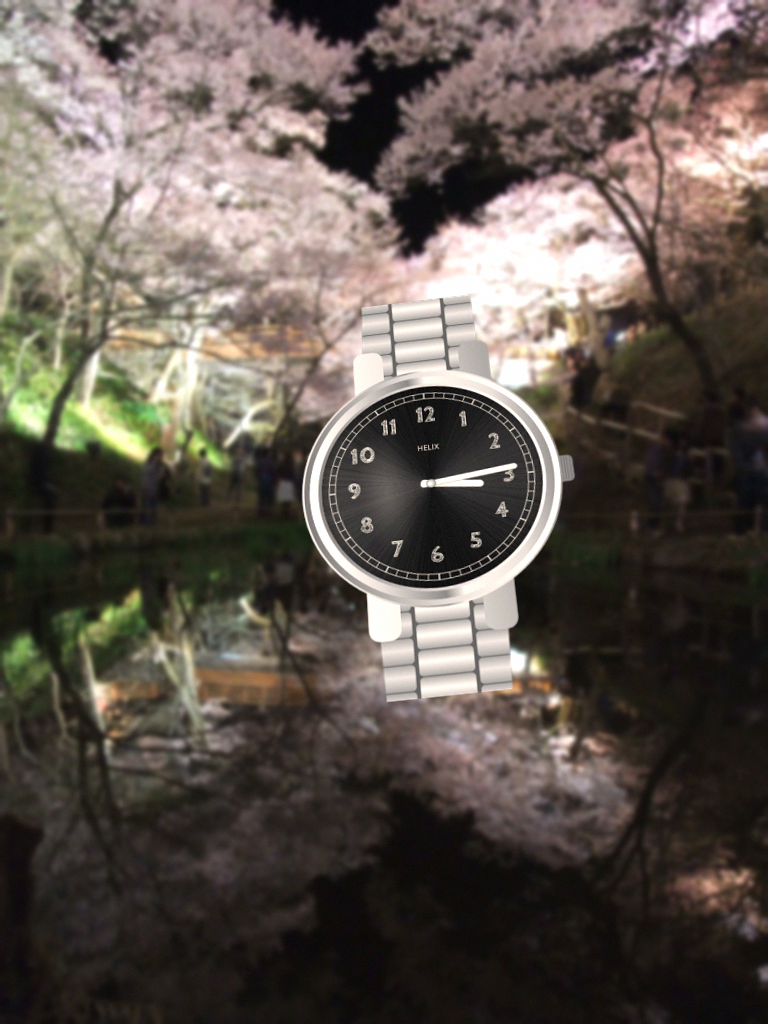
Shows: h=3 m=14
